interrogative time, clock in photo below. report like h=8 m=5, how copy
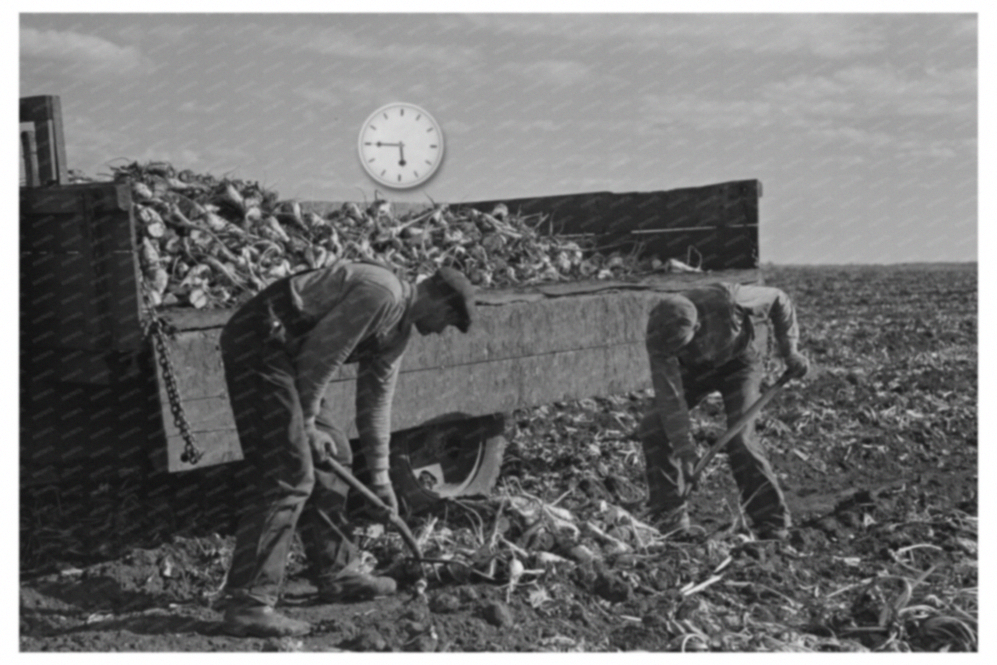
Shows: h=5 m=45
